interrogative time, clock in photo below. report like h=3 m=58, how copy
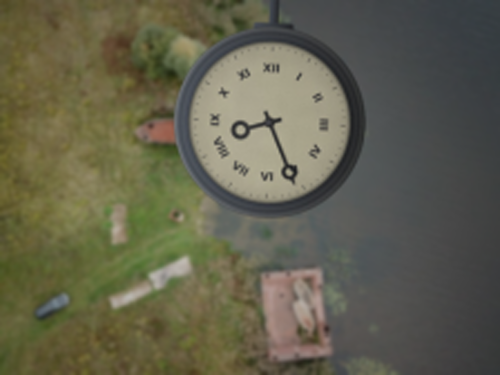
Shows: h=8 m=26
